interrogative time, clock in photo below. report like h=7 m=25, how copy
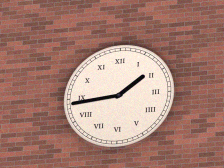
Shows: h=1 m=44
